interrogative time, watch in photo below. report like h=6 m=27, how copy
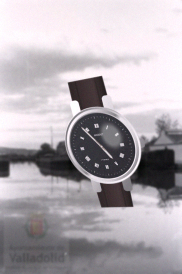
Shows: h=4 m=54
